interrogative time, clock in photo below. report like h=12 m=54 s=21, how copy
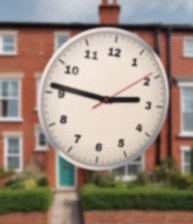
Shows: h=2 m=46 s=9
